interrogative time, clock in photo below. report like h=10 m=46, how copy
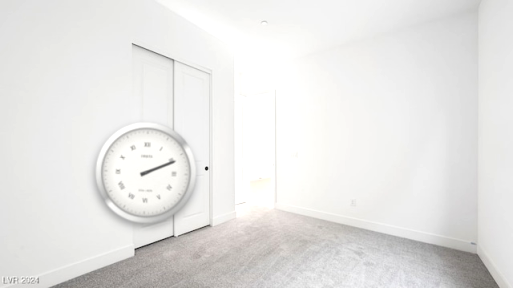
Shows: h=2 m=11
